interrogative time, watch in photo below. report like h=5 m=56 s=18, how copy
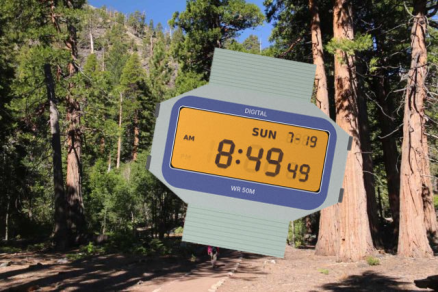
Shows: h=8 m=49 s=49
